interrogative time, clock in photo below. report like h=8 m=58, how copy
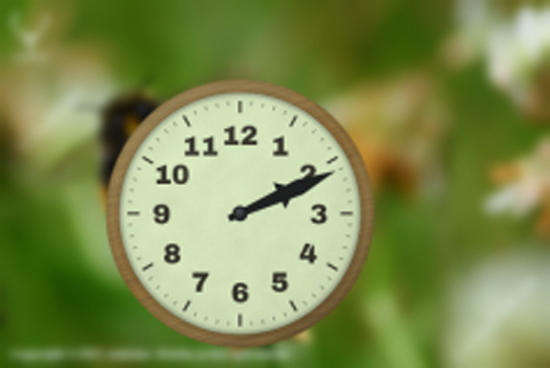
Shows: h=2 m=11
